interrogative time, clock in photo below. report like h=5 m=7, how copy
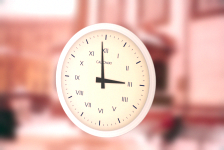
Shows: h=2 m=59
